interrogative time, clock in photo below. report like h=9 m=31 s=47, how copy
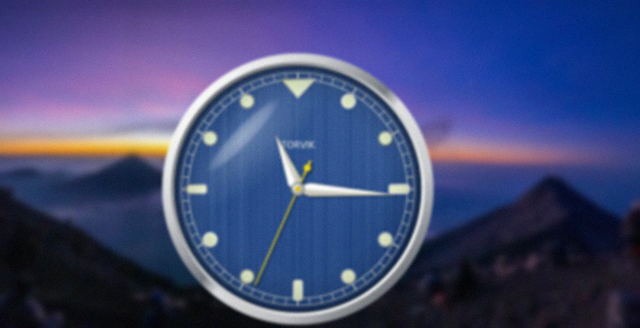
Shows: h=11 m=15 s=34
